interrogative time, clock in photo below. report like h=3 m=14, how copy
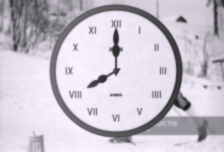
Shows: h=8 m=0
